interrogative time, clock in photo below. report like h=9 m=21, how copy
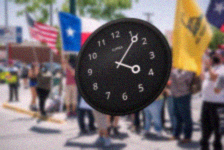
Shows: h=4 m=7
